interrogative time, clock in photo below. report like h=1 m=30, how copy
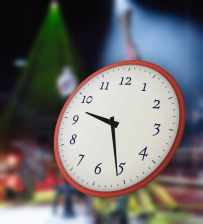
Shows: h=9 m=26
